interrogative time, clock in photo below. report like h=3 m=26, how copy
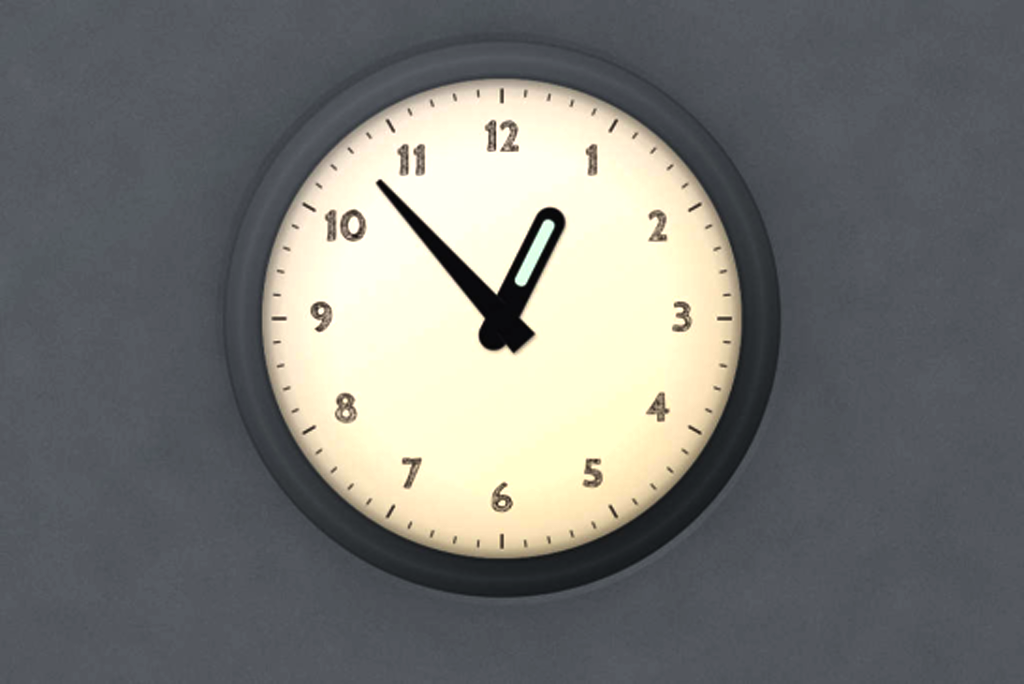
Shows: h=12 m=53
